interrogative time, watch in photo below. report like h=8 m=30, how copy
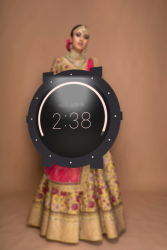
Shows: h=2 m=38
